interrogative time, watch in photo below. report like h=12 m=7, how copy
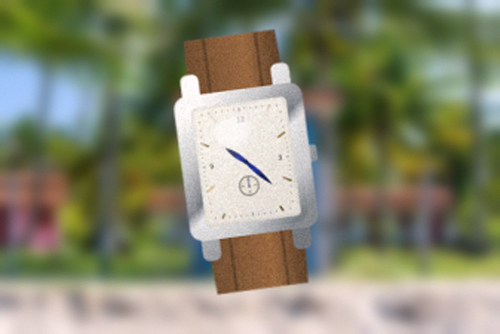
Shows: h=10 m=23
